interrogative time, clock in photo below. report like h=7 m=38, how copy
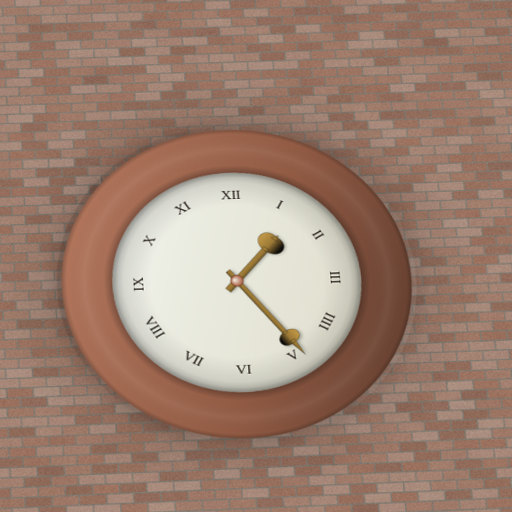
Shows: h=1 m=24
